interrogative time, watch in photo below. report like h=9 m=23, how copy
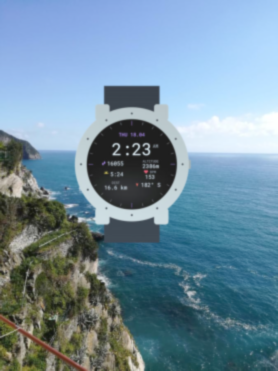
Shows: h=2 m=23
